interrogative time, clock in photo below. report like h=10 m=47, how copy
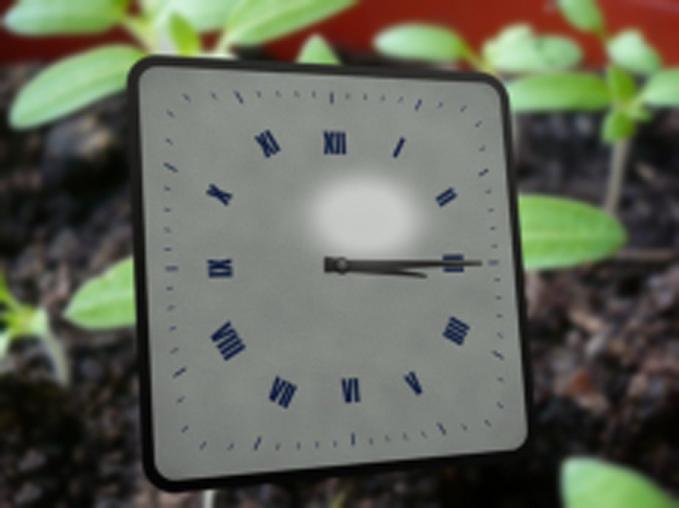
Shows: h=3 m=15
